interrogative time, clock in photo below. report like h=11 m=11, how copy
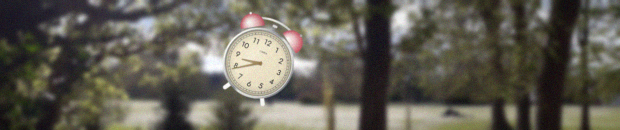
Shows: h=8 m=39
